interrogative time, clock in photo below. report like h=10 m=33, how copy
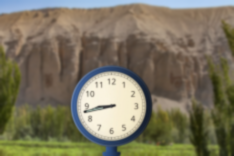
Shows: h=8 m=43
